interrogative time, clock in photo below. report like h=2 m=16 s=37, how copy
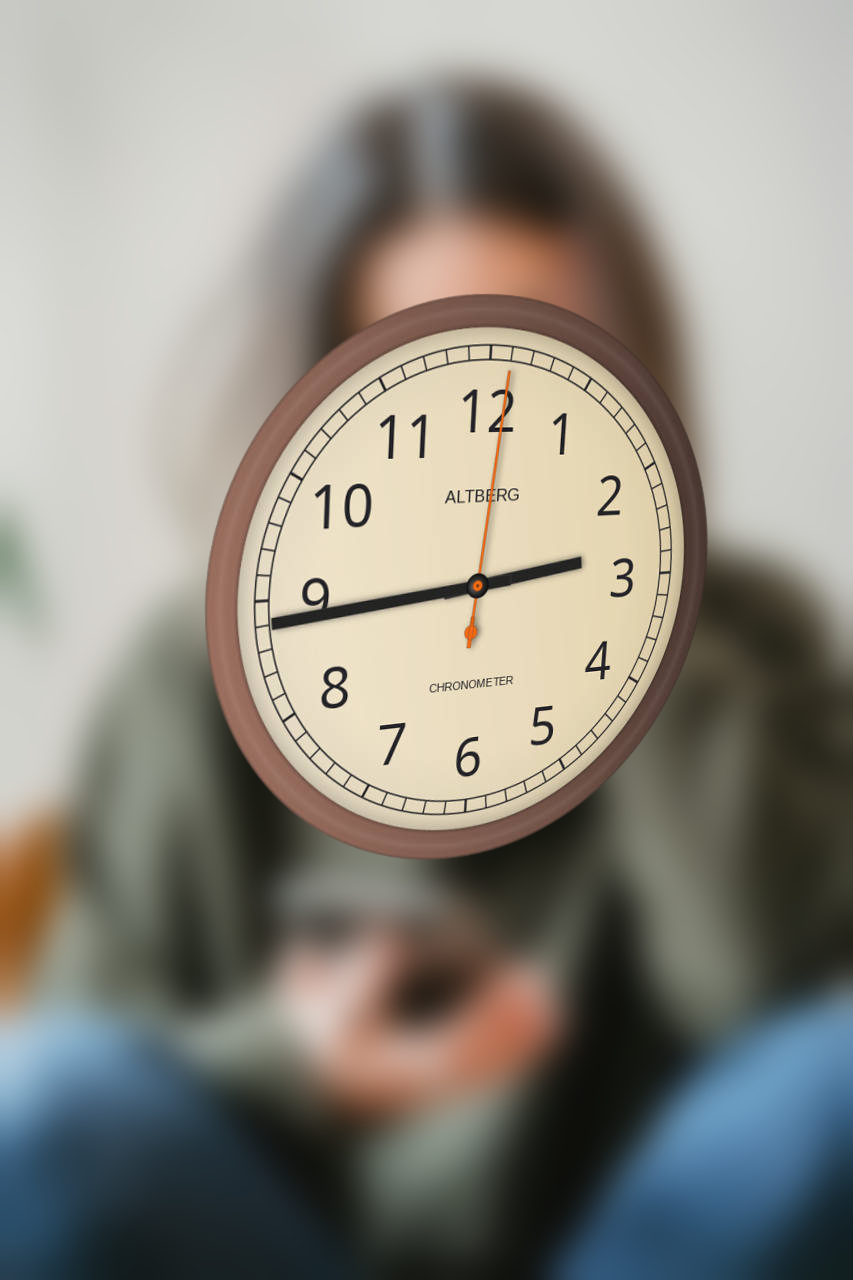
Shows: h=2 m=44 s=1
